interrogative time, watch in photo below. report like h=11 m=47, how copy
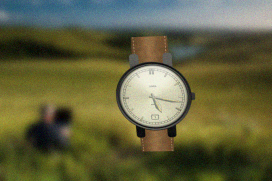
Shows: h=5 m=17
